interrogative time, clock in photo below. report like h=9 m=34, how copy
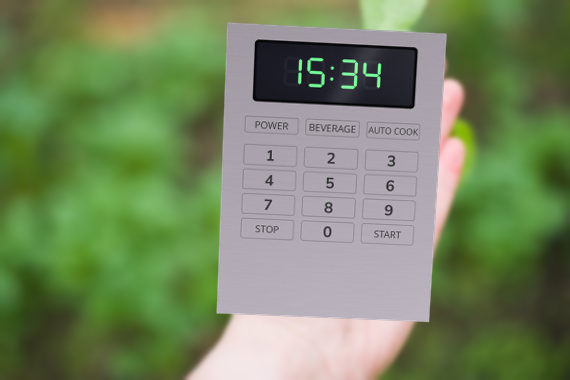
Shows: h=15 m=34
